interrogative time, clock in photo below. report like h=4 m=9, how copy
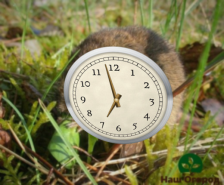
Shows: h=6 m=58
